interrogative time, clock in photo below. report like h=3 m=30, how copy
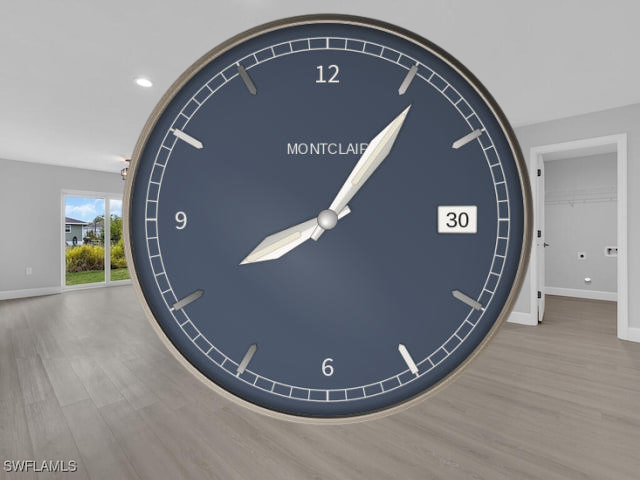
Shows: h=8 m=6
